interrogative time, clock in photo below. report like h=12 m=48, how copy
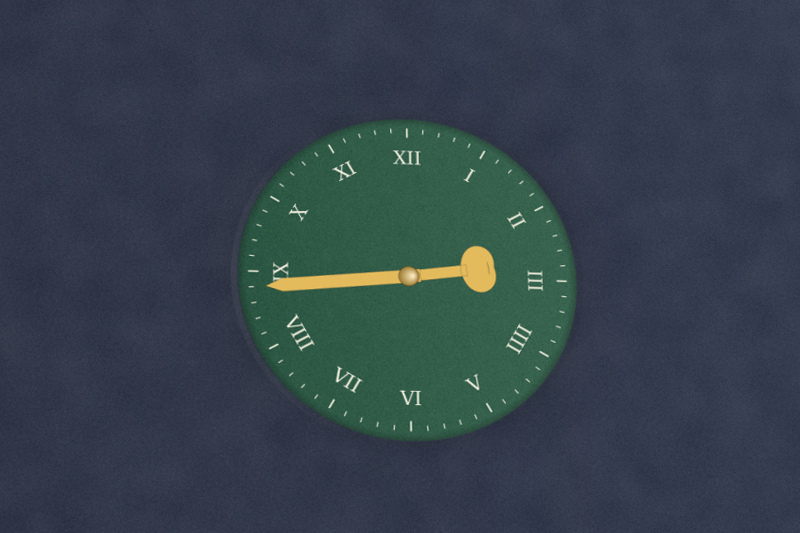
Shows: h=2 m=44
